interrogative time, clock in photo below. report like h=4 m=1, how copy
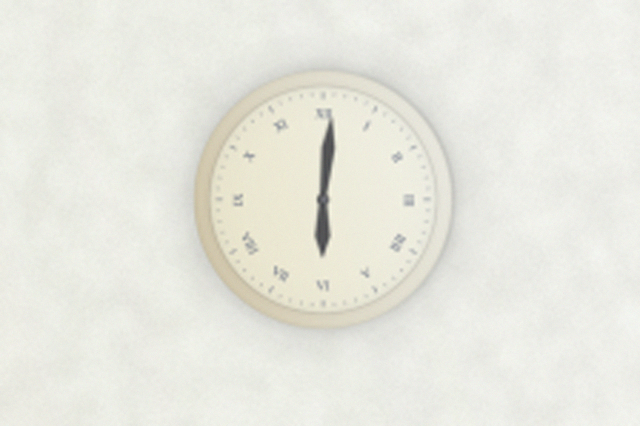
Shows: h=6 m=1
